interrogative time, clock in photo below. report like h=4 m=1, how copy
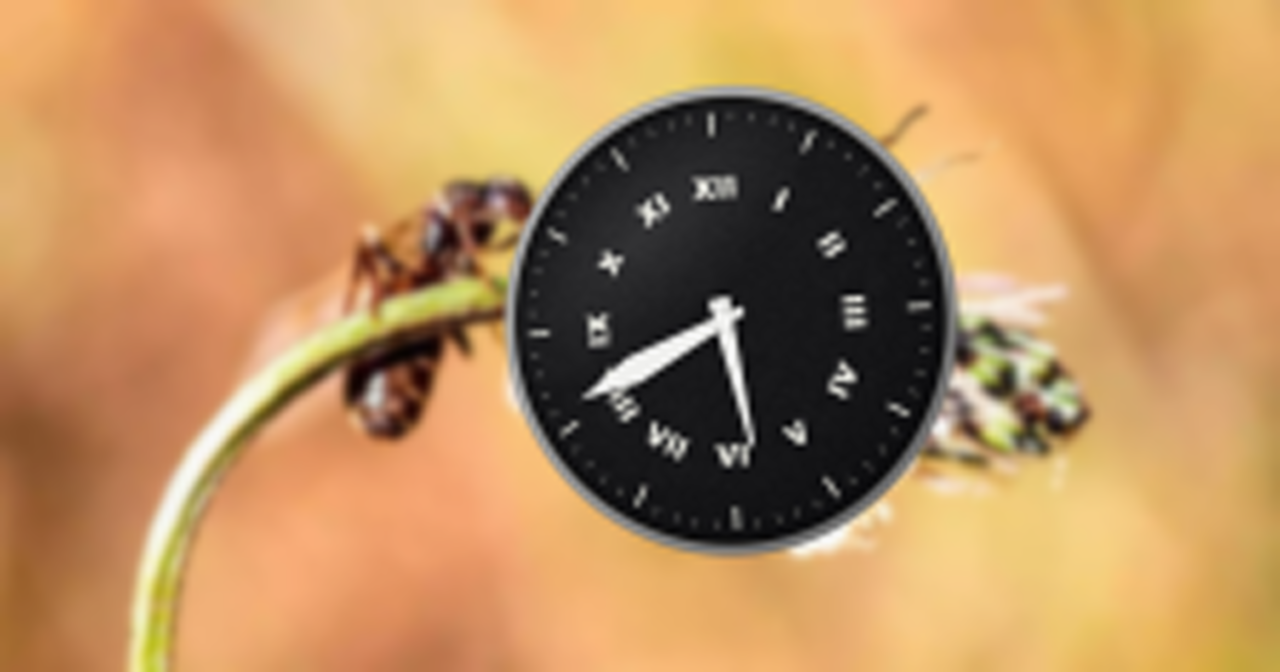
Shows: h=5 m=41
